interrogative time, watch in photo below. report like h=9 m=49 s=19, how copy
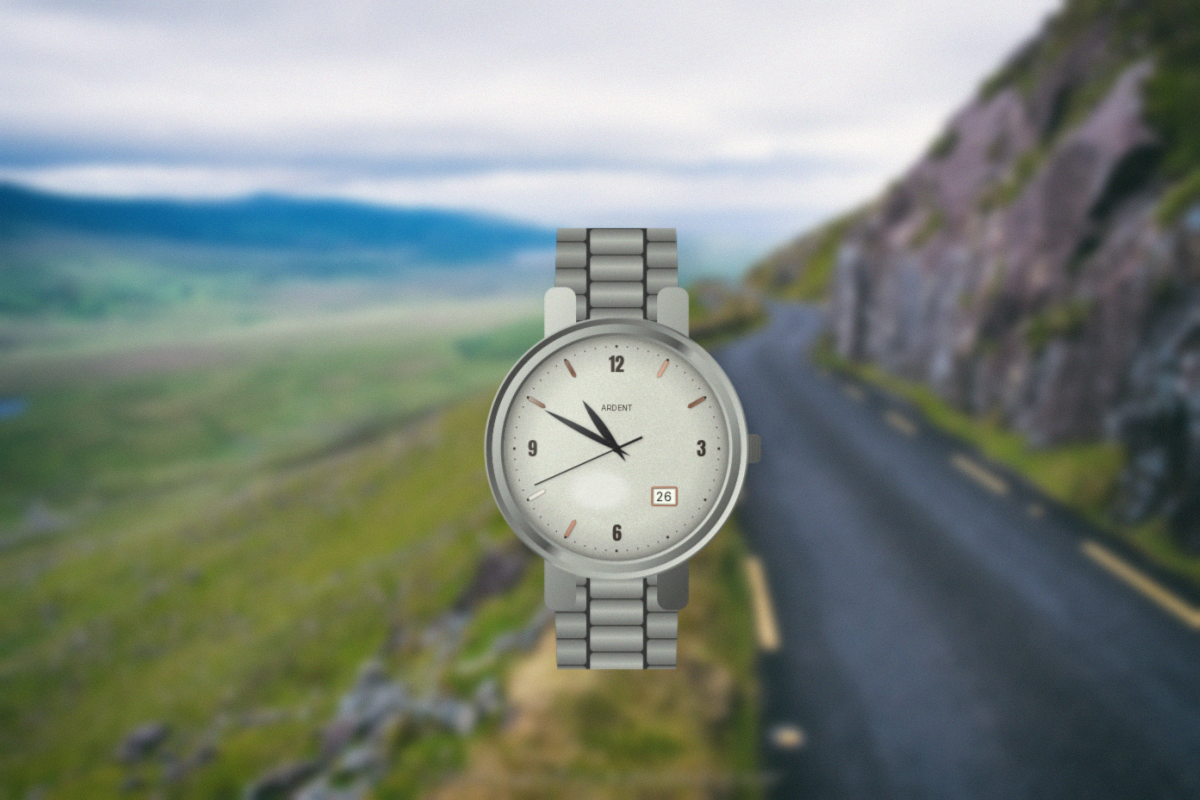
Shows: h=10 m=49 s=41
